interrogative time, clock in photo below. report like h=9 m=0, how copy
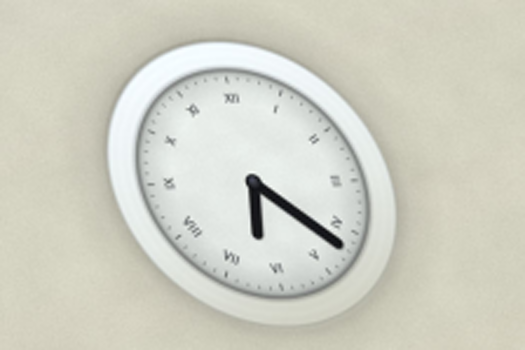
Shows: h=6 m=22
